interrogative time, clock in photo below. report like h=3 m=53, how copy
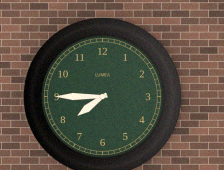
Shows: h=7 m=45
